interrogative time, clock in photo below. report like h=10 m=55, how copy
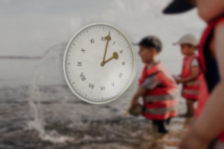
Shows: h=2 m=2
